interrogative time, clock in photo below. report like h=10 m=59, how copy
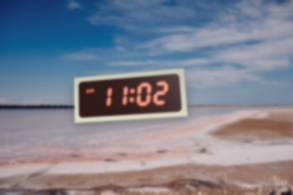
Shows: h=11 m=2
